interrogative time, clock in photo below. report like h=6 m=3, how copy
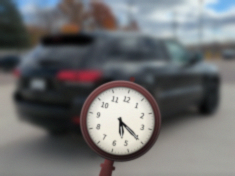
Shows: h=5 m=20
